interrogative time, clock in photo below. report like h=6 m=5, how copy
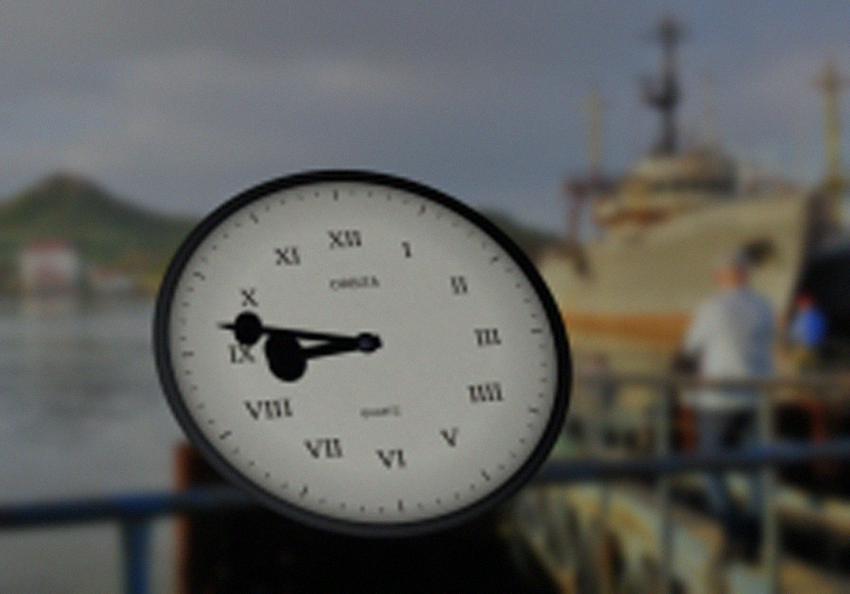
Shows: h=8 m=47
